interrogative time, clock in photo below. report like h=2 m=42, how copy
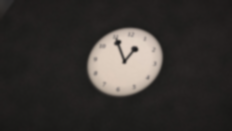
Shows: h=12 m=55
